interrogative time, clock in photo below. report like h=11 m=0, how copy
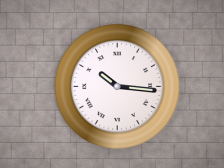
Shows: h=10 m=16
